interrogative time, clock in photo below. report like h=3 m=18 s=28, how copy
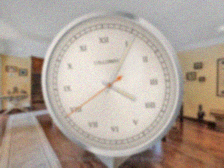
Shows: h=4 m=5 s=40
